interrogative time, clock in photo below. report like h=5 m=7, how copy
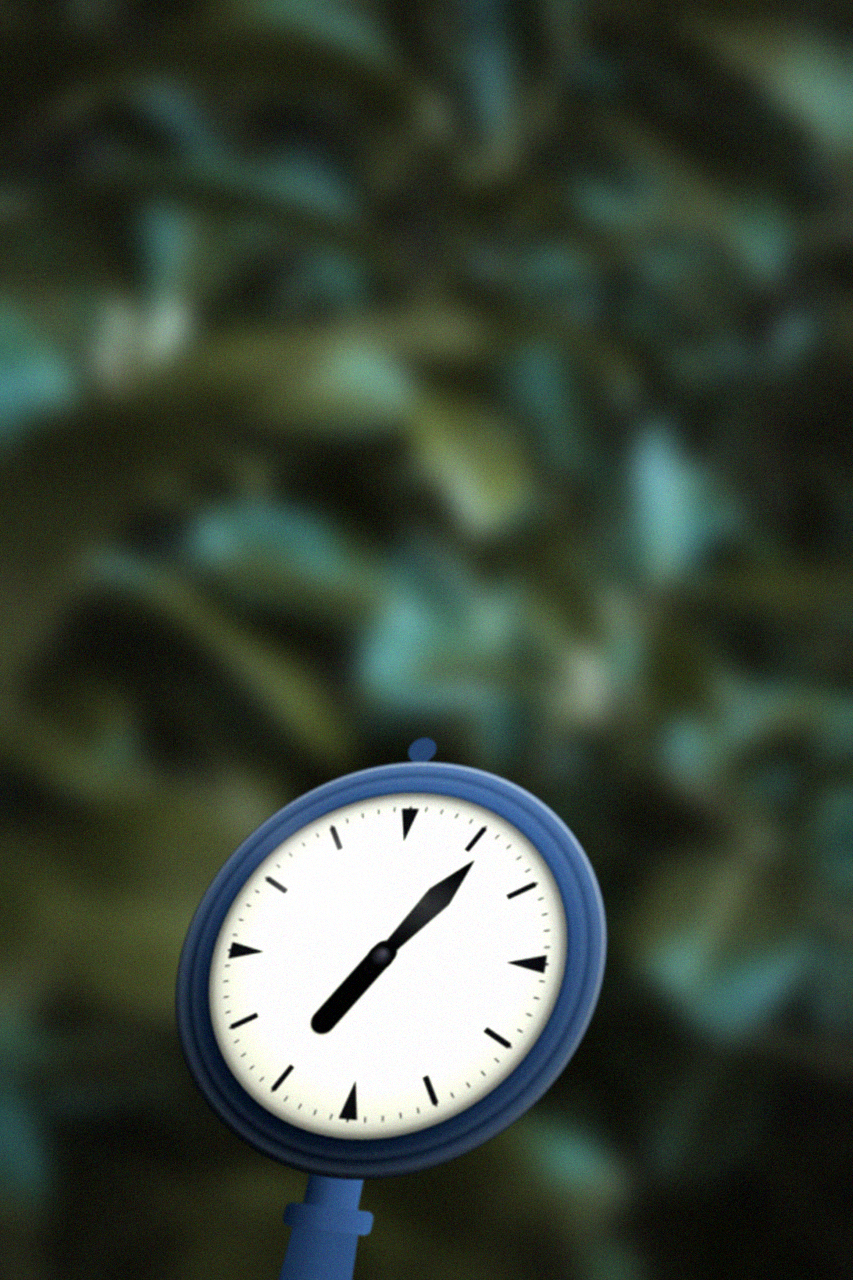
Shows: h=7 m=6
